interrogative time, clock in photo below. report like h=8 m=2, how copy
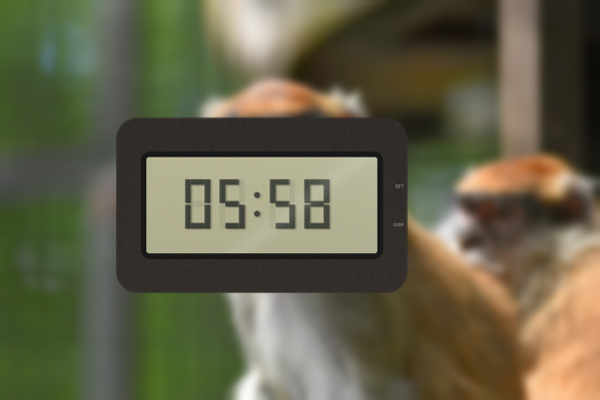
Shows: h=5 m=58
